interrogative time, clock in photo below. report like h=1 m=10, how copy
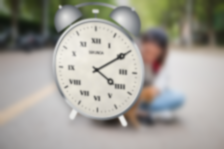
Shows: h=4 m=10
